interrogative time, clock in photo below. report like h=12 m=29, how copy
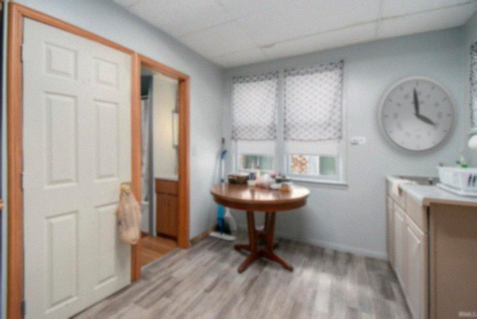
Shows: h=3 m=59
